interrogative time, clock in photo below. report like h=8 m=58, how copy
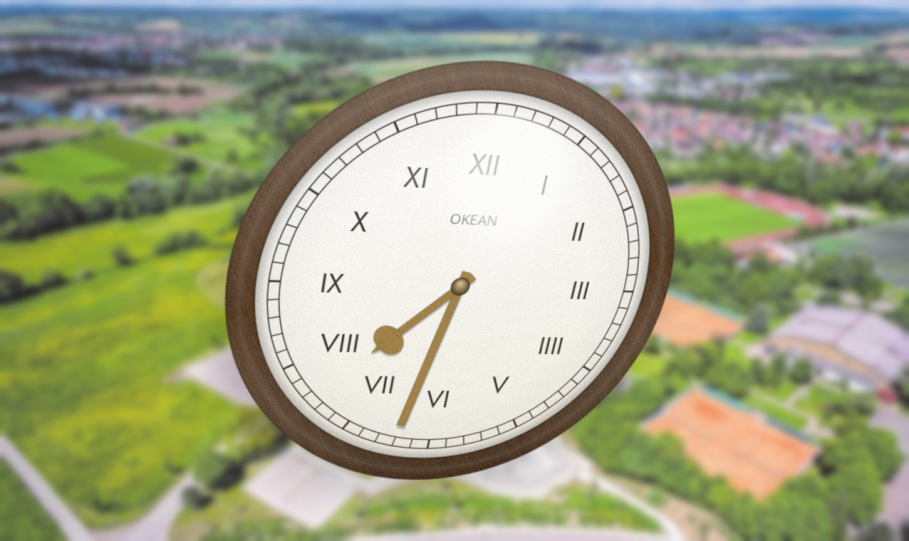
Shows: h=7 m=32
